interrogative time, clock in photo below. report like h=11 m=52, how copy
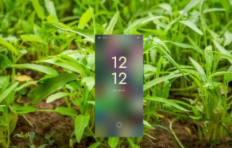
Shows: h=12 m=12
